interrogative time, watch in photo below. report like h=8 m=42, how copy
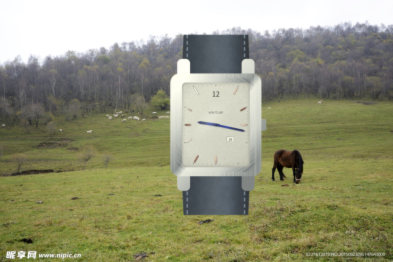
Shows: h=9 m=17
